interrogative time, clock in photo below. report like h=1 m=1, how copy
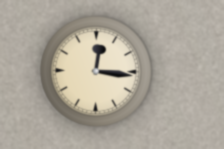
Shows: h=12 m=16
